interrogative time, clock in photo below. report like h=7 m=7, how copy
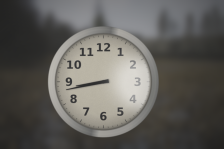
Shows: h=8 m=43
